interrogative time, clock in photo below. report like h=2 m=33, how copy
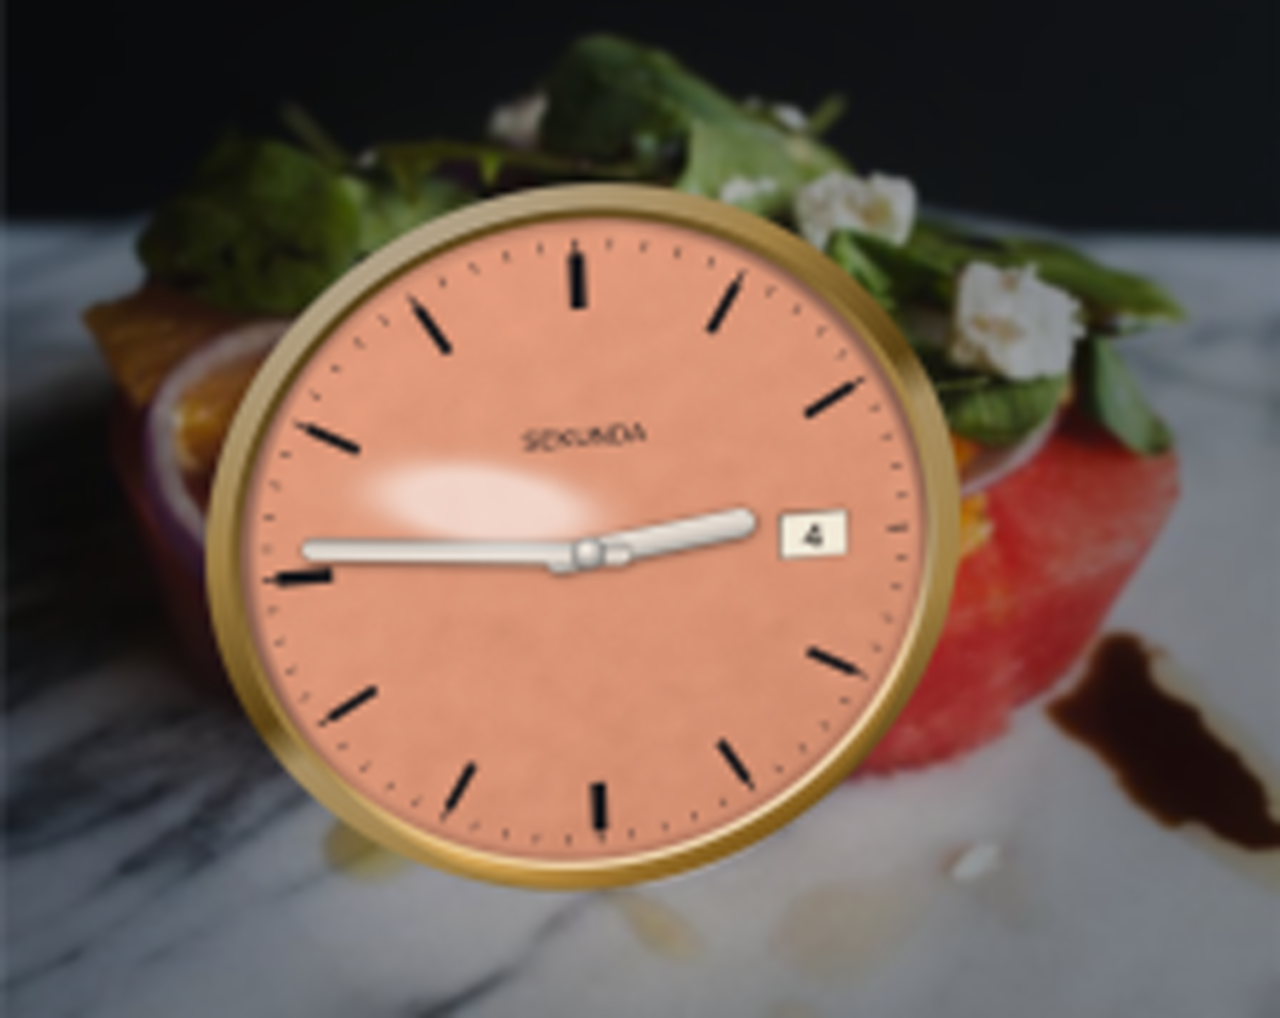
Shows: h=2 m=46
